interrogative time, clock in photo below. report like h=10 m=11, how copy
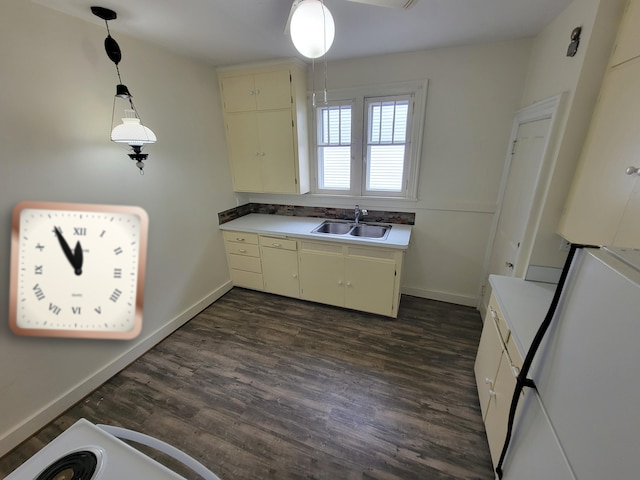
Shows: h=11 m=55
